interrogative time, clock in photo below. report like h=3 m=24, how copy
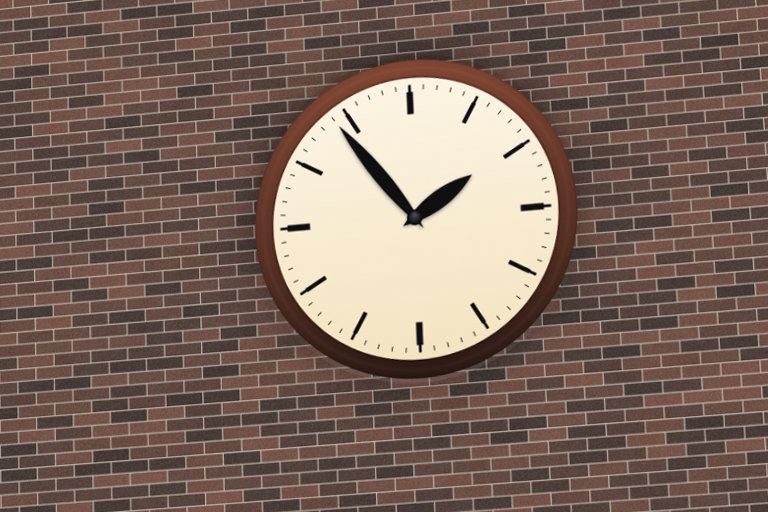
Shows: h=1 m=54
